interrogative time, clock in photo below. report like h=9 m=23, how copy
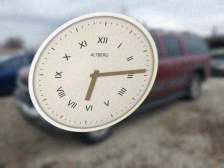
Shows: h=6 m=14
